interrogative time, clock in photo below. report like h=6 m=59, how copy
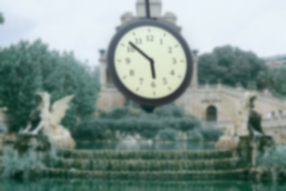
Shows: h=5 m=52
